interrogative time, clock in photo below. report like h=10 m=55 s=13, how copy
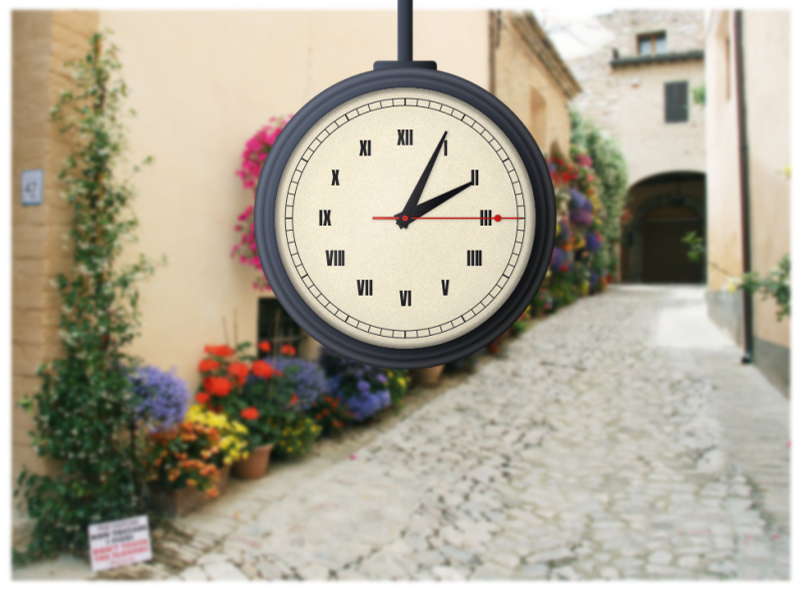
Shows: h=2 m=4 s=15
